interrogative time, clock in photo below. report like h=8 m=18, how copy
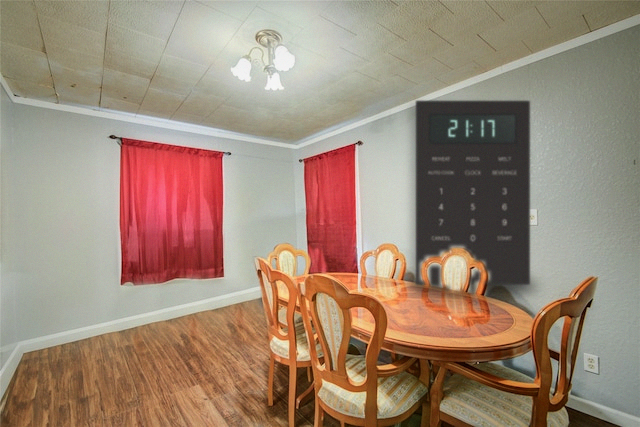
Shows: h=21 m=17
